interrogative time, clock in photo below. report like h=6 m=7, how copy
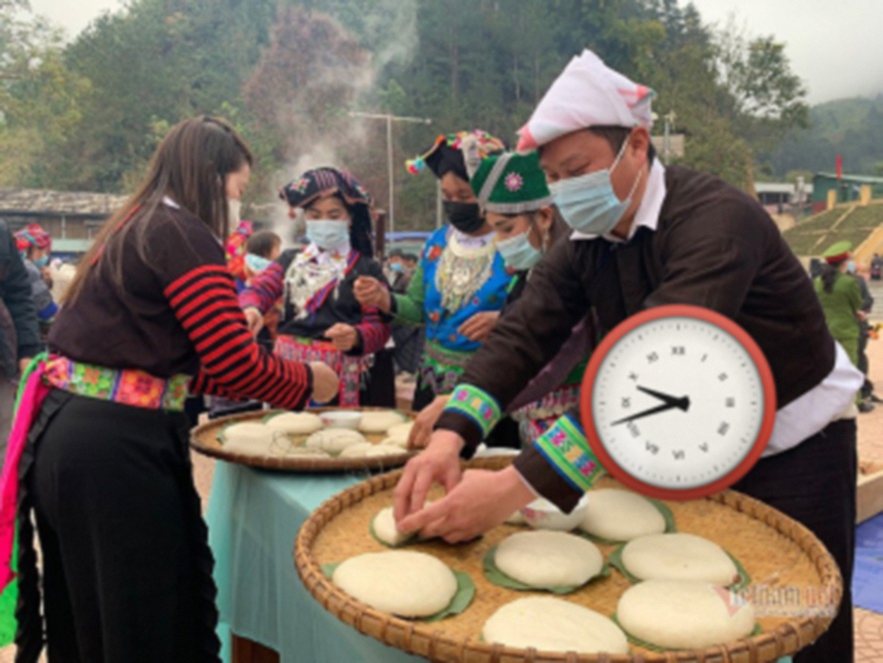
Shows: h=9 m=42
